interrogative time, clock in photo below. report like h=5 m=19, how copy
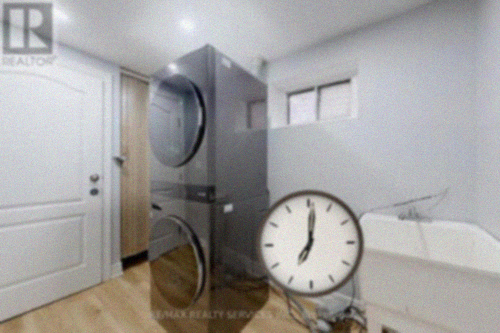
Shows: h=7 m=1
